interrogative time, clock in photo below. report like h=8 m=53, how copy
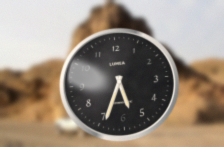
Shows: h=5 m=34
